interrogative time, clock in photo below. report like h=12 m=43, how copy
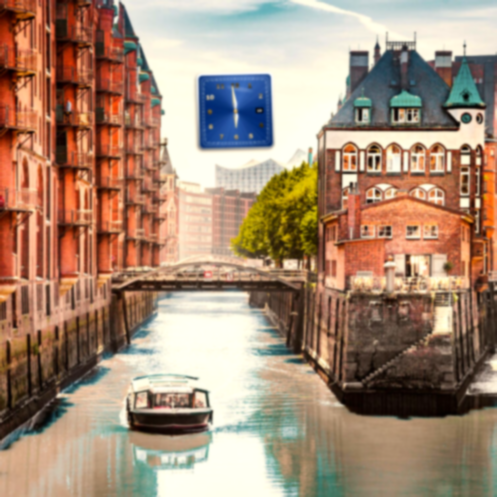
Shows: h=5 m=59
